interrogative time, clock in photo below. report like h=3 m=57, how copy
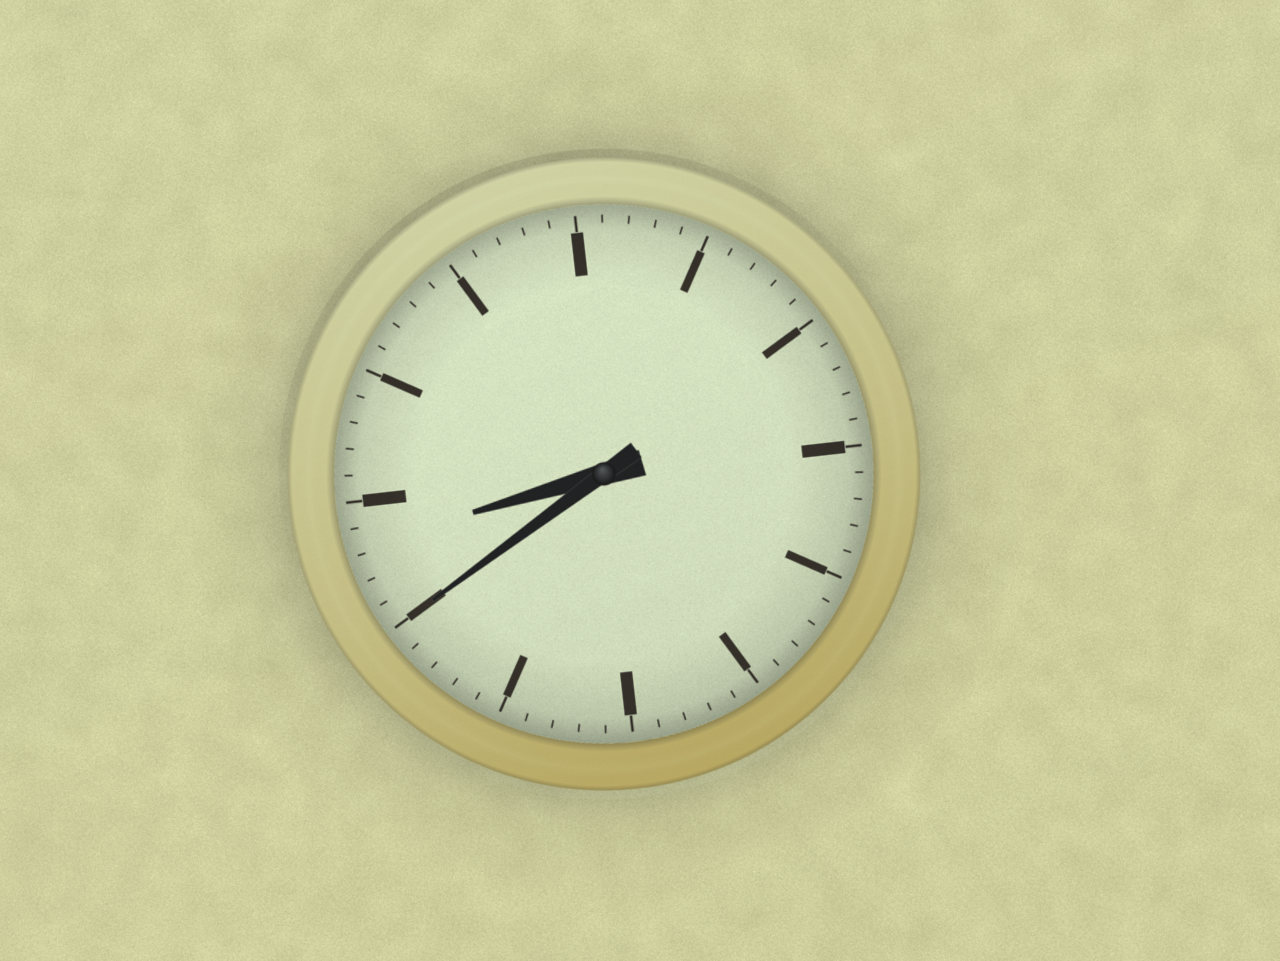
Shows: h=8 m=40
